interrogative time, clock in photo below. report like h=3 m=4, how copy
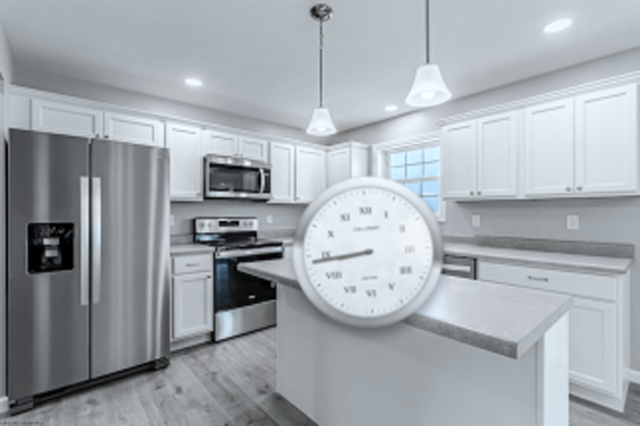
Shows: h=8 m=44
